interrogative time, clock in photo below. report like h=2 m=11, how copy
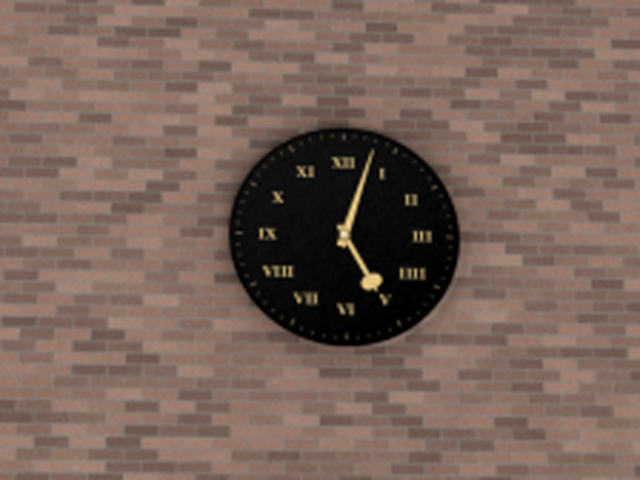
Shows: h=5 m=3
